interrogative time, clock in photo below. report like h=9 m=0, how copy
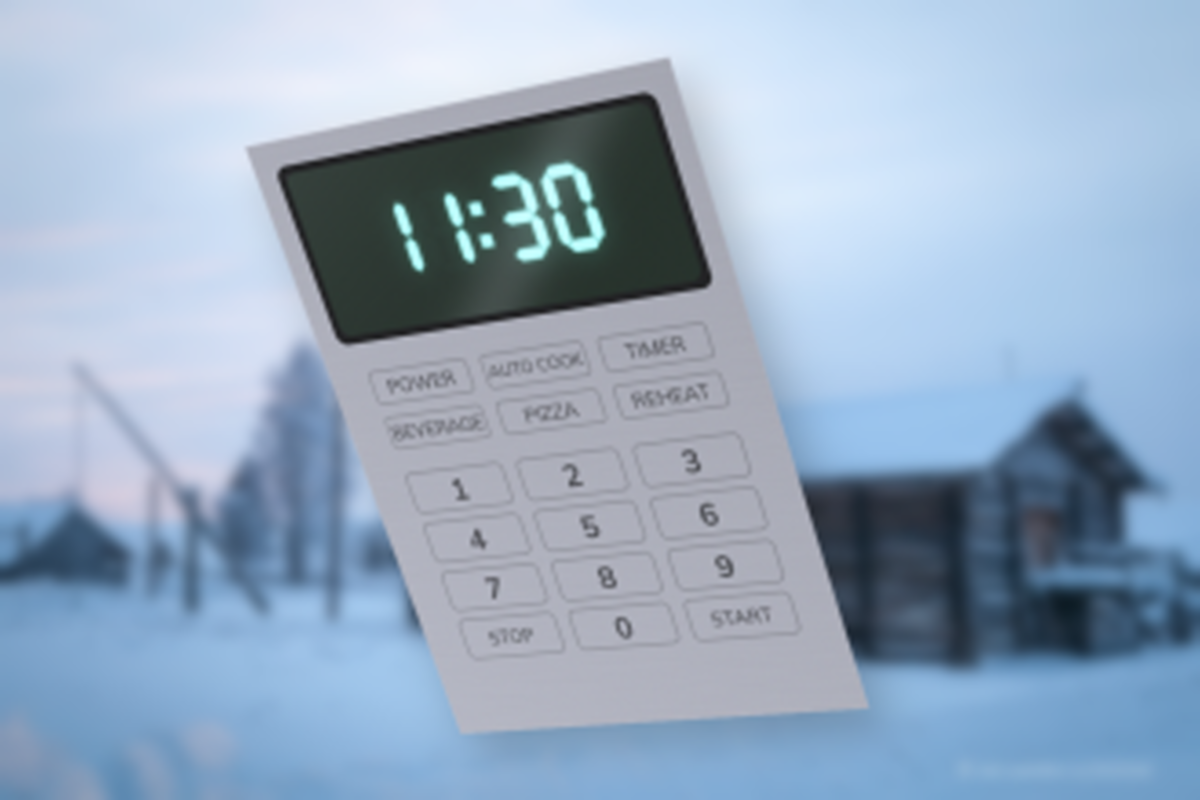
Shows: h=11 m=30
